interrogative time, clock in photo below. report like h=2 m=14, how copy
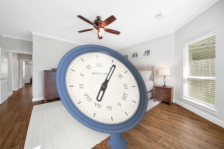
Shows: h=7 m=6
